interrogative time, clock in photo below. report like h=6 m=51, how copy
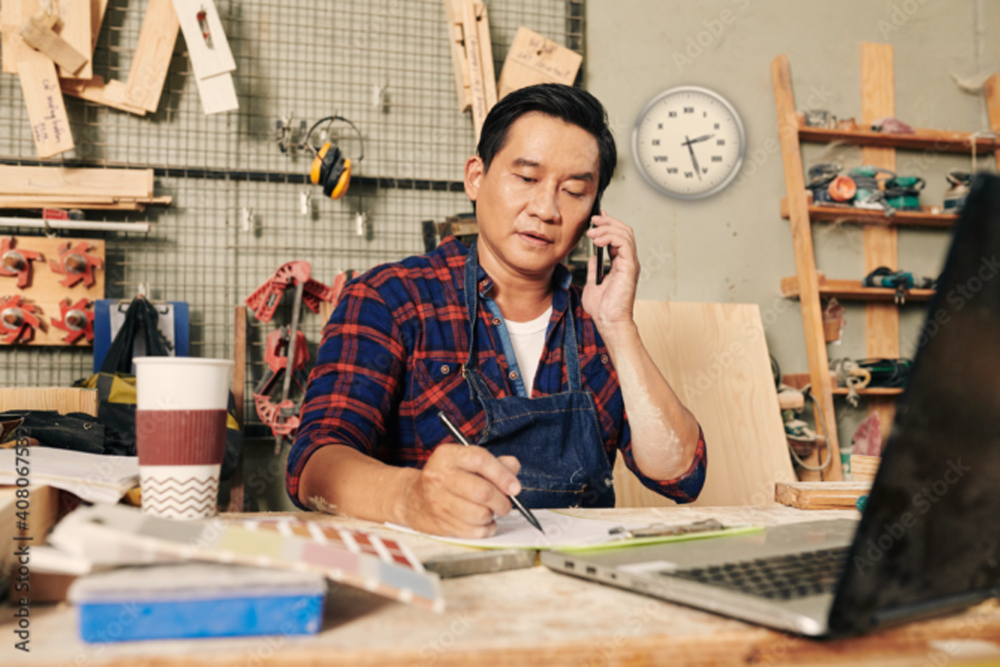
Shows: h=2 m=27
